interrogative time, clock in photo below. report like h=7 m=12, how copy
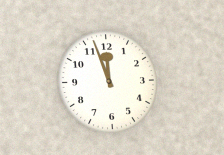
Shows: h=11 m=57
